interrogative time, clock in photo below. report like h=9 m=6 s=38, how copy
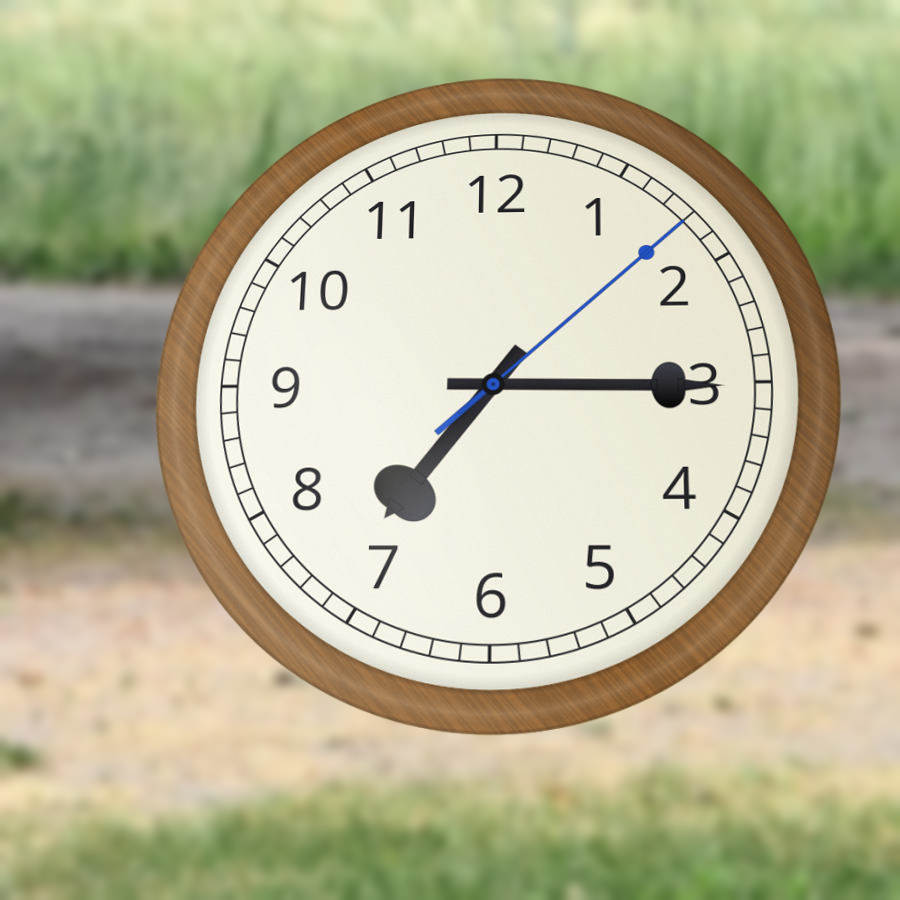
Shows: h=7 m=15 s=8
